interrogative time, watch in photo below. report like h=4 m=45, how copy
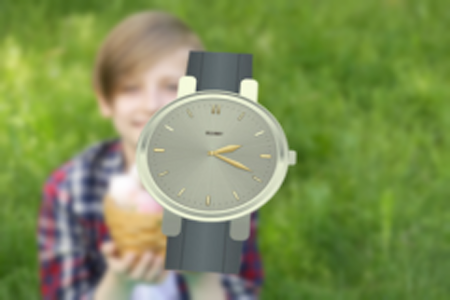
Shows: h=2 m=19
